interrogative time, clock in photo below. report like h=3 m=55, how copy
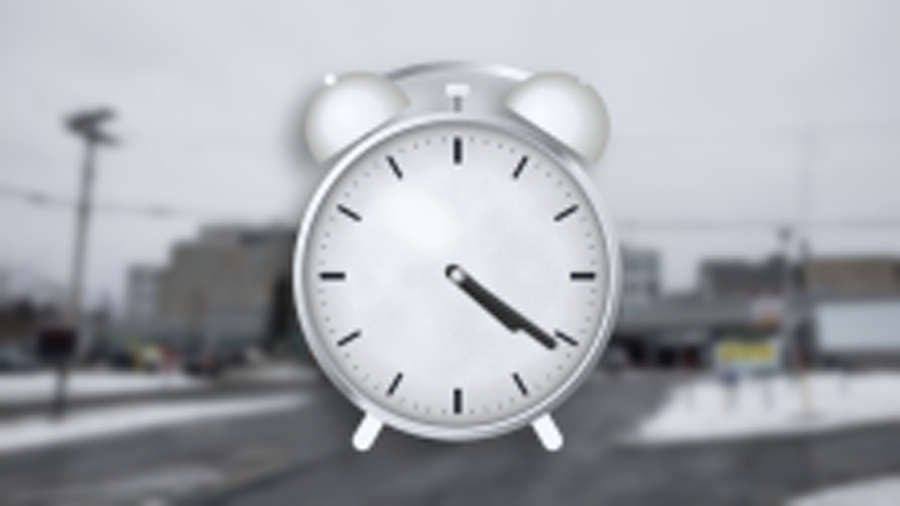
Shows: h=4 m=21
